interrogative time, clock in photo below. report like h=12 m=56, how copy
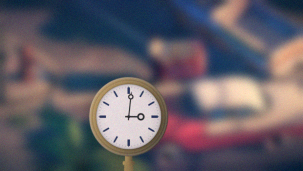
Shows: h=3 m=1
